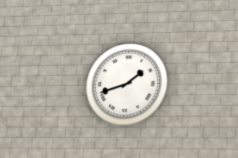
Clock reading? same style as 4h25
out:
1h42
